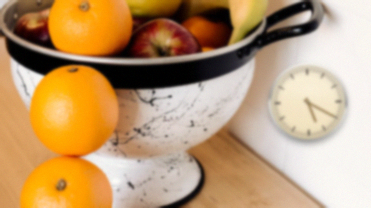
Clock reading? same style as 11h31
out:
5h20
